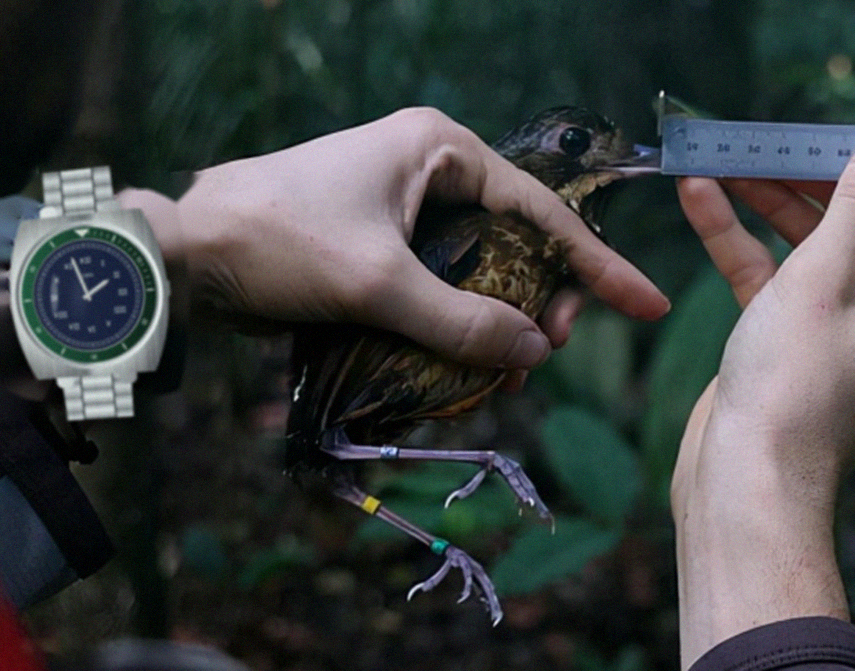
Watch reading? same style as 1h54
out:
1h57
